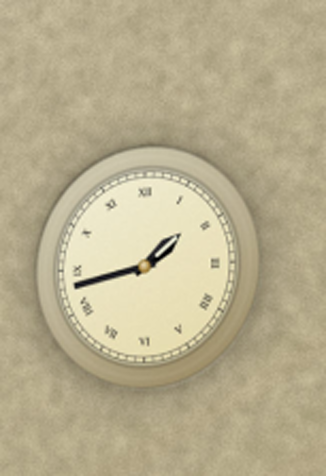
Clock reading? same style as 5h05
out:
1h43
